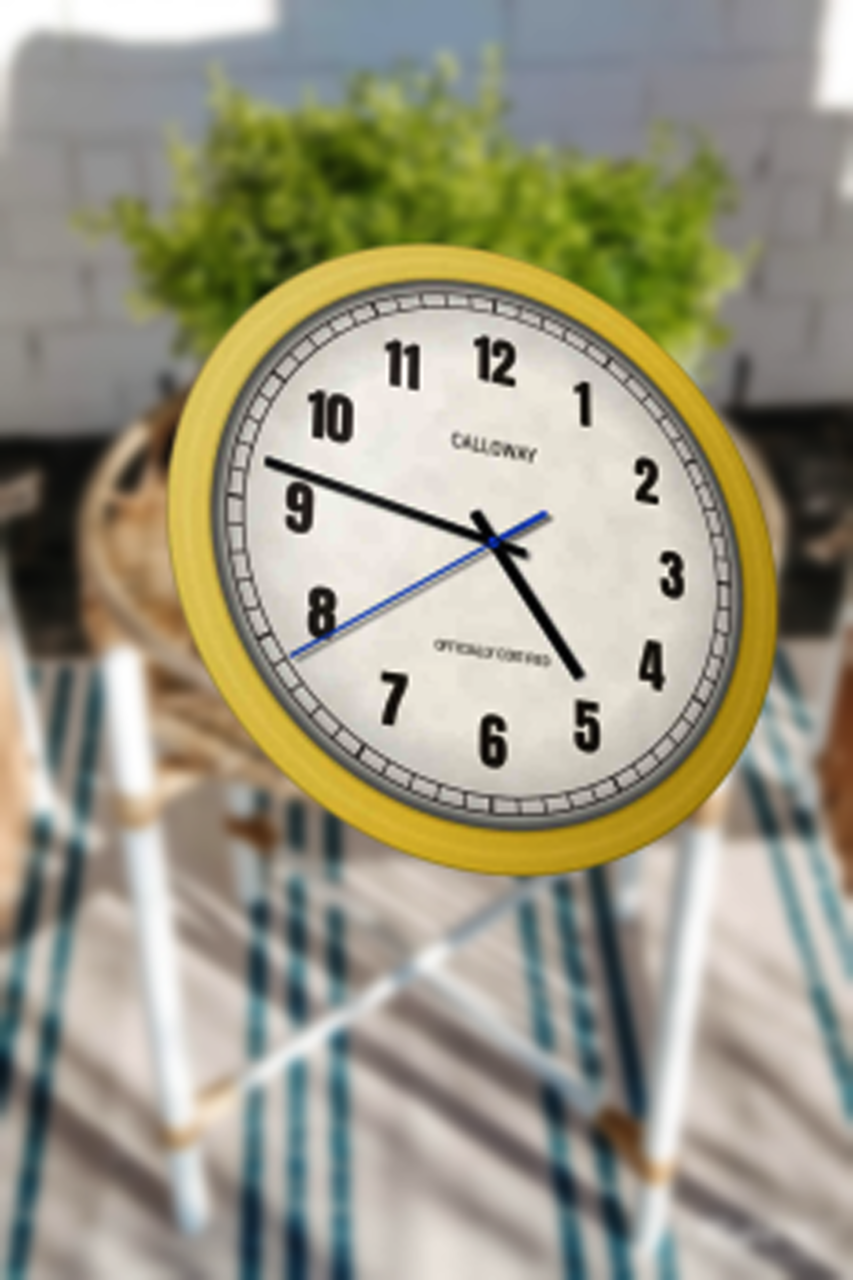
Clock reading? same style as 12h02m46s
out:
4h46m39s
